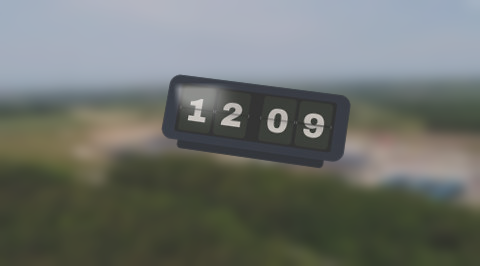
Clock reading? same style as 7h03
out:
12h09
